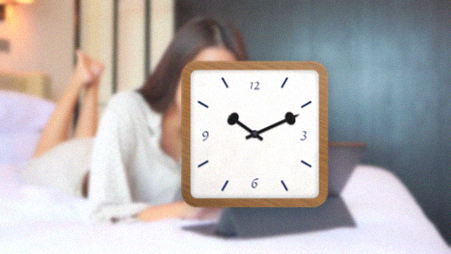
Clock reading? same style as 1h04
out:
10h11
